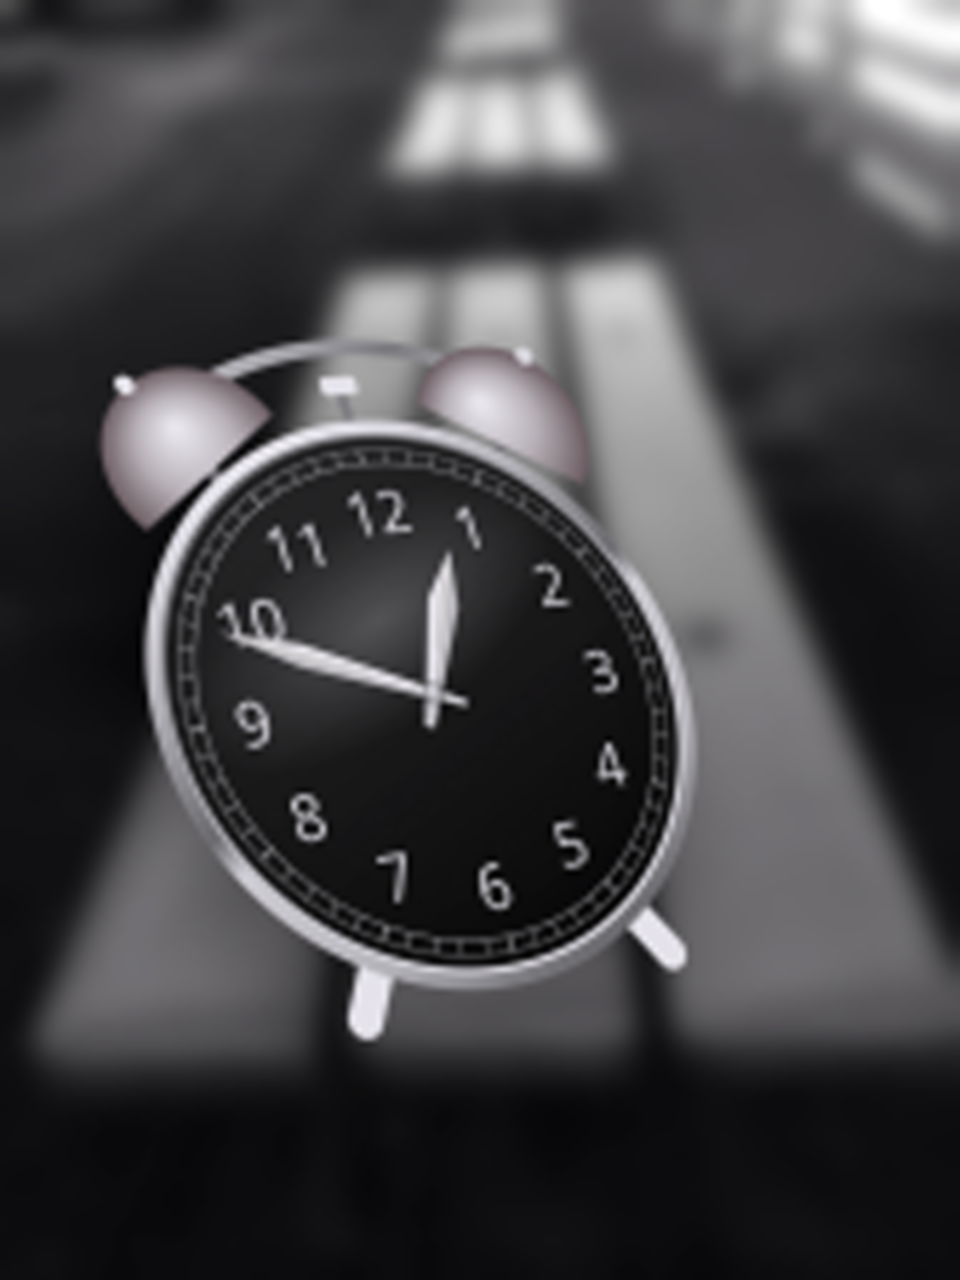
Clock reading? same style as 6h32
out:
12h49
